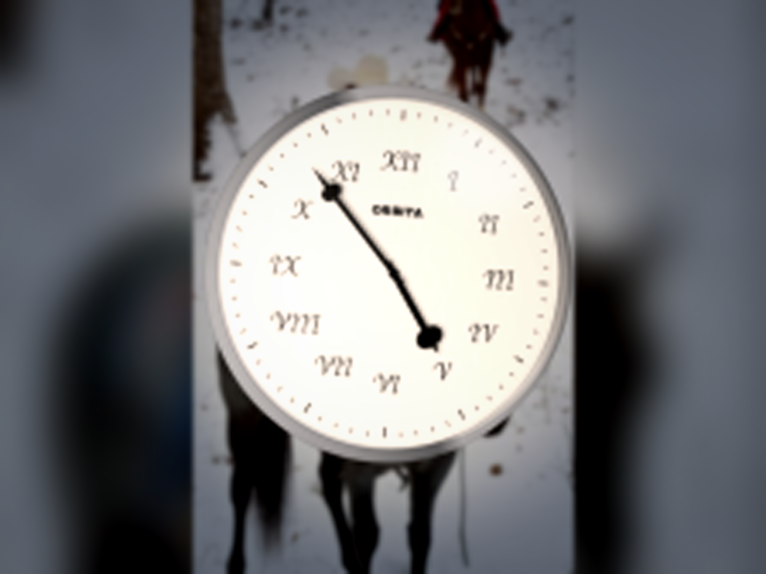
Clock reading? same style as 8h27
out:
4h53
